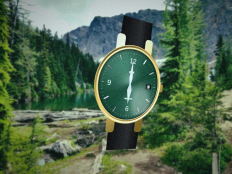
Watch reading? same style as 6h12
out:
6h00
